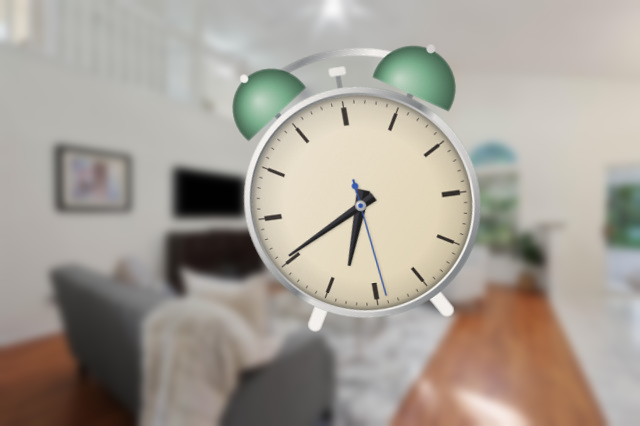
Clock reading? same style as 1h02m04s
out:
6h40m29s
